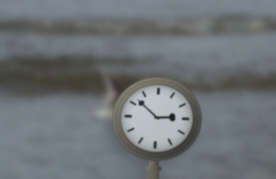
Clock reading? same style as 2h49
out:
2h52
